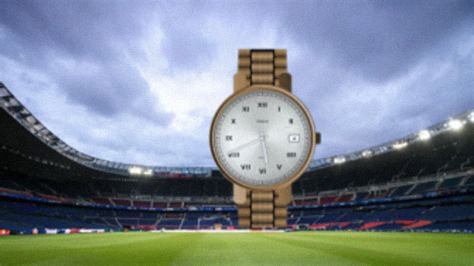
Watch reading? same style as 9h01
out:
5h41
